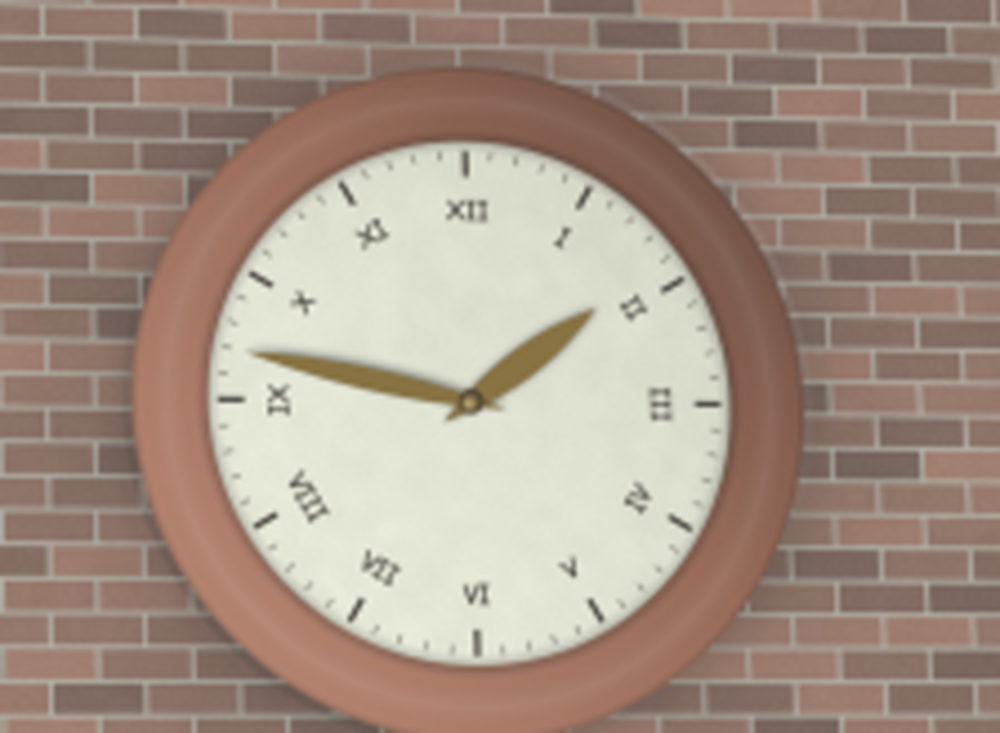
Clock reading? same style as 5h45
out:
1h47
